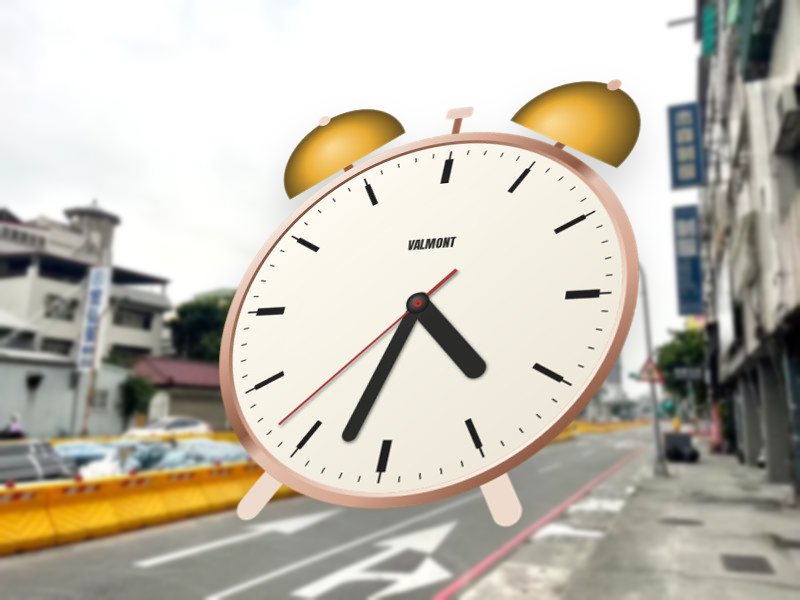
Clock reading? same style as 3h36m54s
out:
4h32m37s
